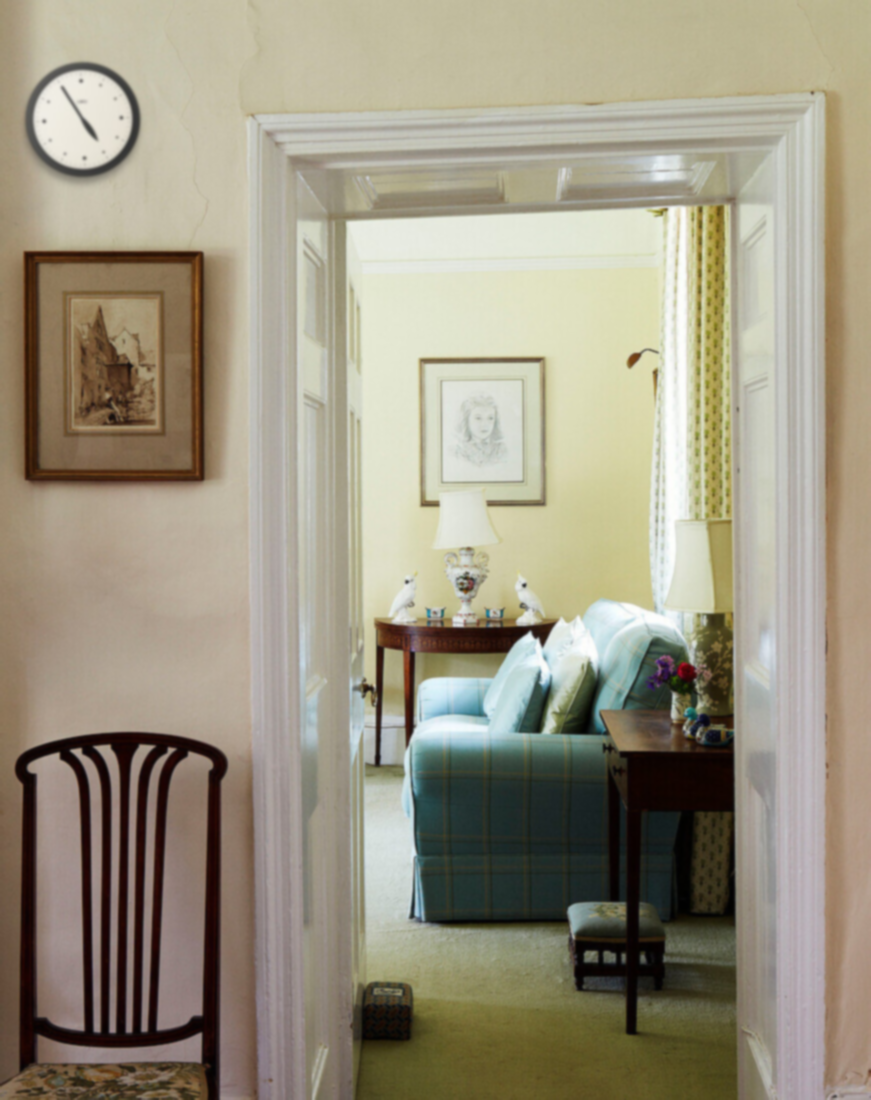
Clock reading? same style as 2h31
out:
4h55
